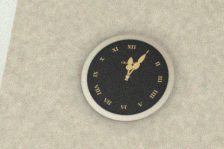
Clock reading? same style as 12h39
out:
12h05
